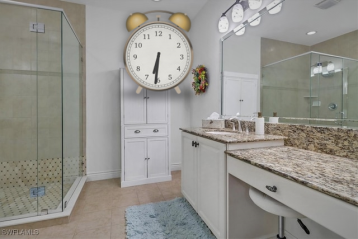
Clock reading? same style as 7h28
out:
6h31
